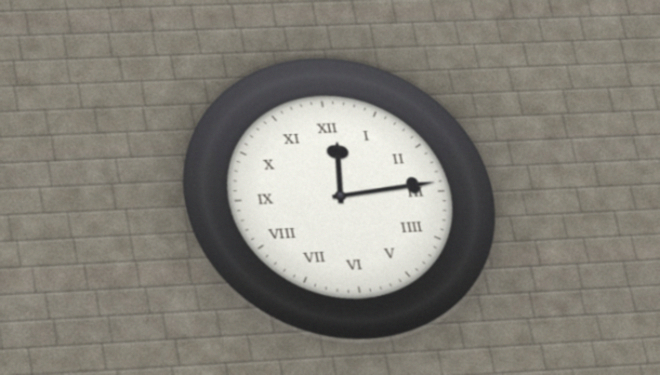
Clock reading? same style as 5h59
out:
12h14
